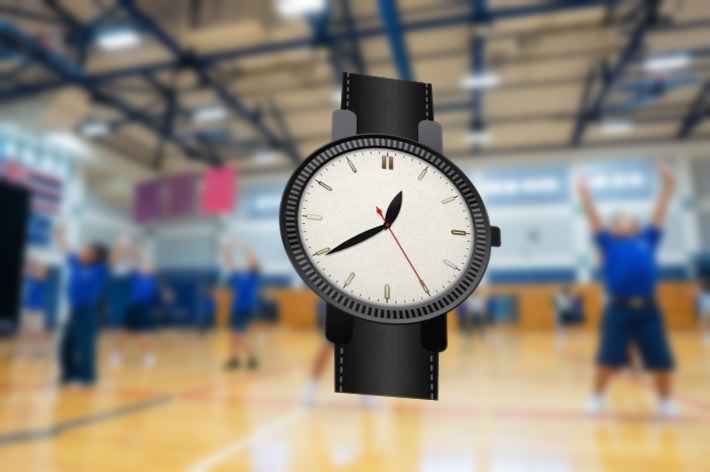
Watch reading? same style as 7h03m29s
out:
12h39m25s
